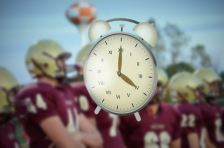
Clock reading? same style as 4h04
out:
4h00
